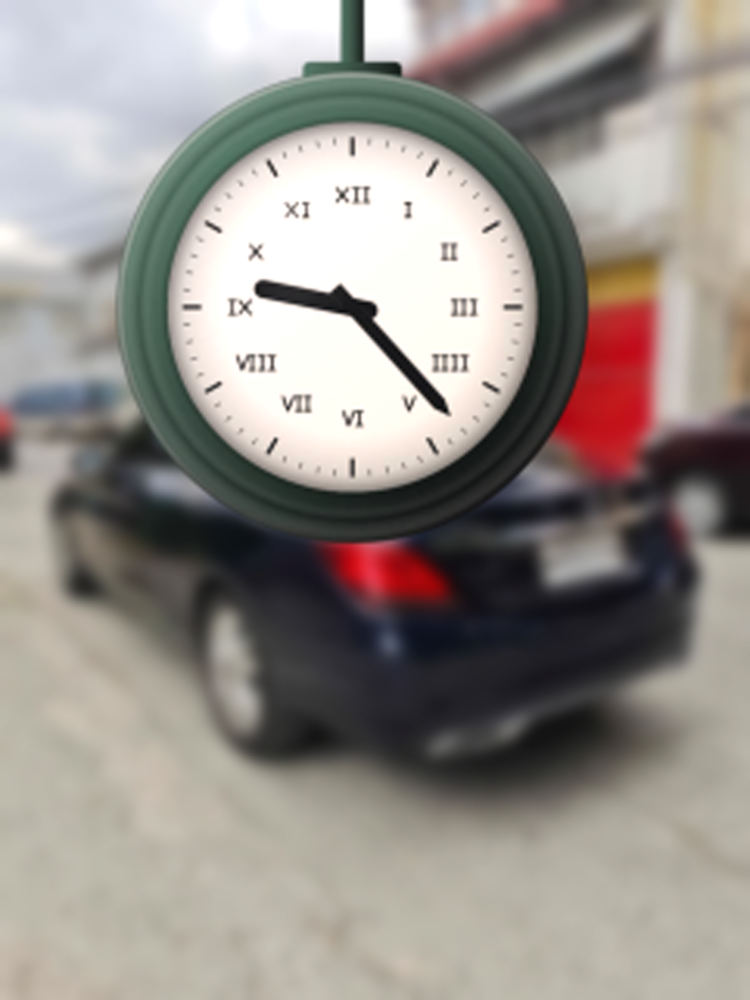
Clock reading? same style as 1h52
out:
9h23
